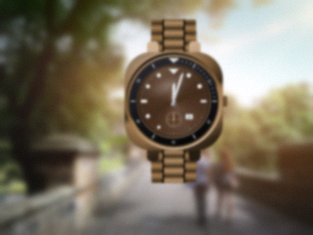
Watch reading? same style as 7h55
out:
12h03
